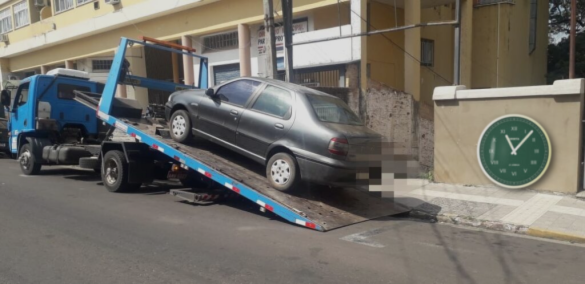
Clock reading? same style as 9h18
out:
11h07
